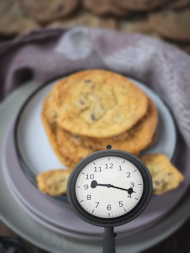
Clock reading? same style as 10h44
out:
9h18
